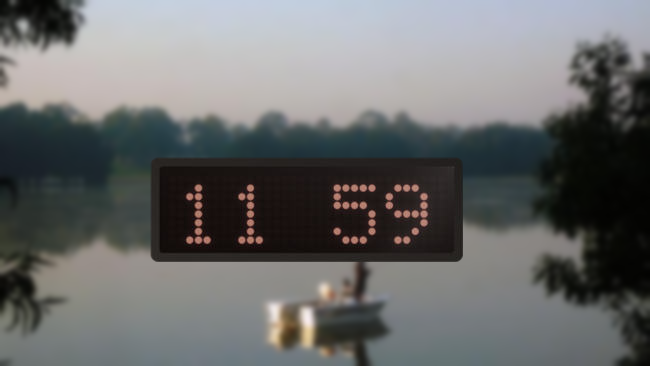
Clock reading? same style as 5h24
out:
11h59
